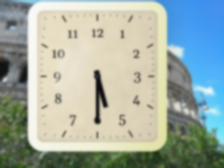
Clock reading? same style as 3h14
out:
5h30
